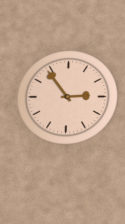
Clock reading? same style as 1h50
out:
2h54
